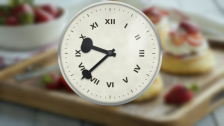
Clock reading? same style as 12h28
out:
9h38
